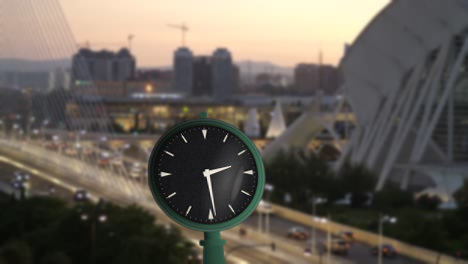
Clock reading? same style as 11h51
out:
2h29
